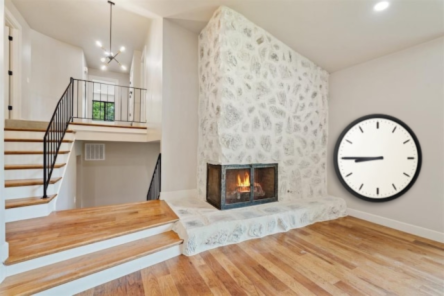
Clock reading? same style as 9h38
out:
8h45
